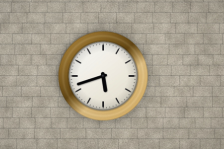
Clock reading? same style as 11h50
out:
5h42
